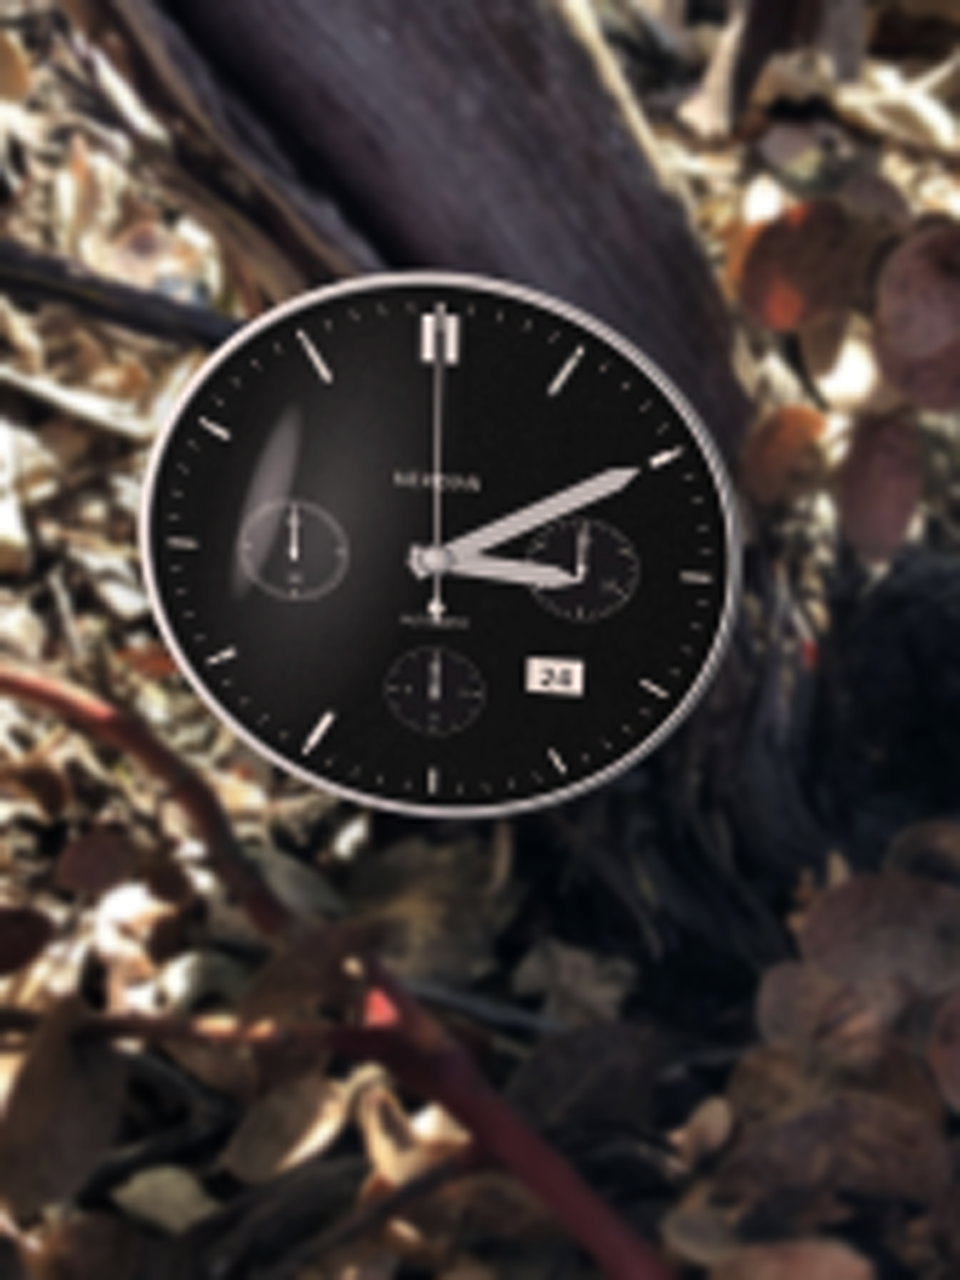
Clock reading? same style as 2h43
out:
3h10
